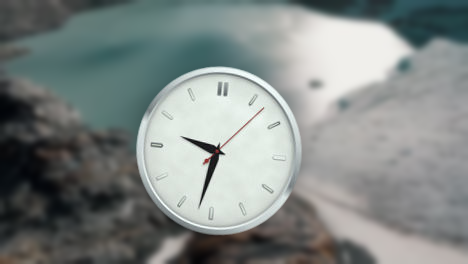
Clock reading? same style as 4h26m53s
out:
9h32m07s
